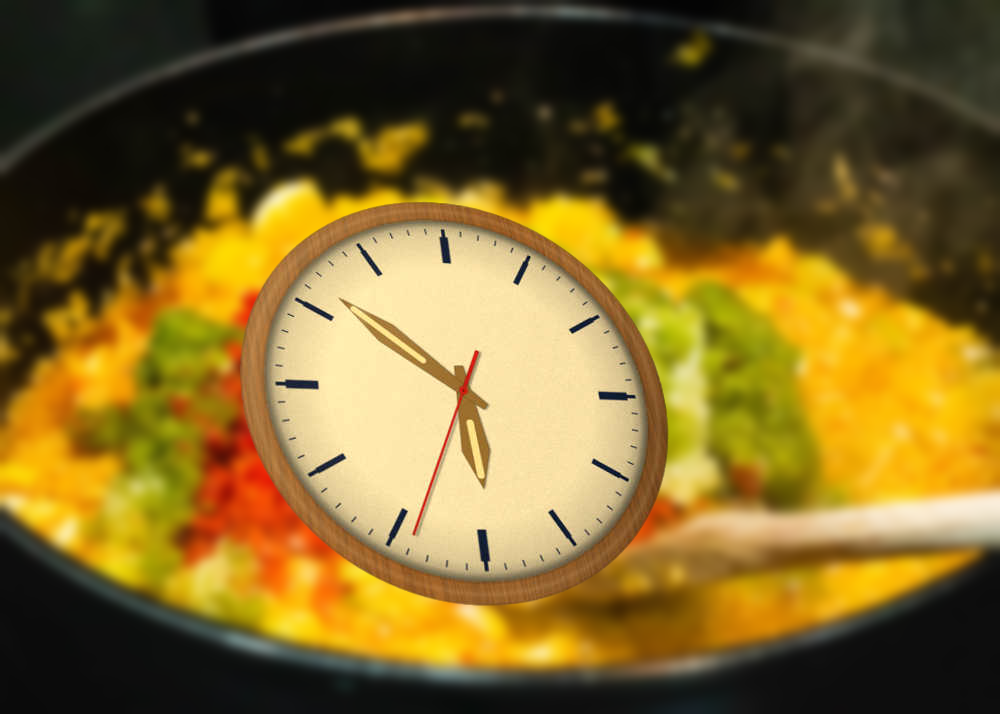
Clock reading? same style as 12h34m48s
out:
5h51m34s
